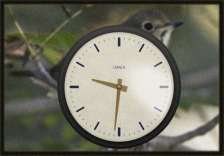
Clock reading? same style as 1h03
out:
9h31
